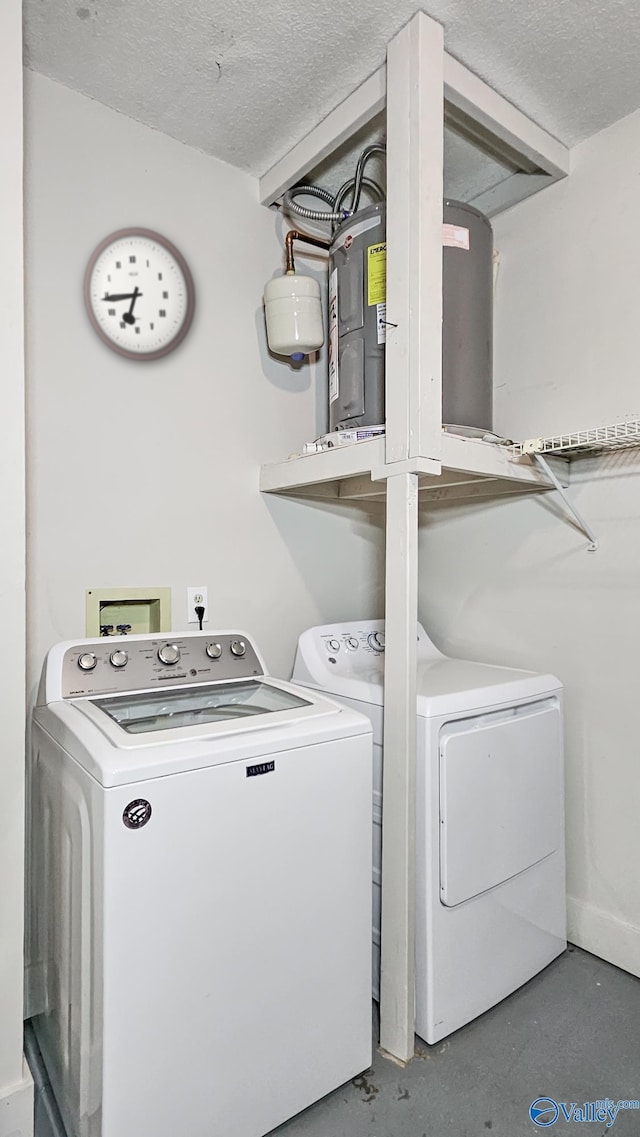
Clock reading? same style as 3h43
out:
6h44
